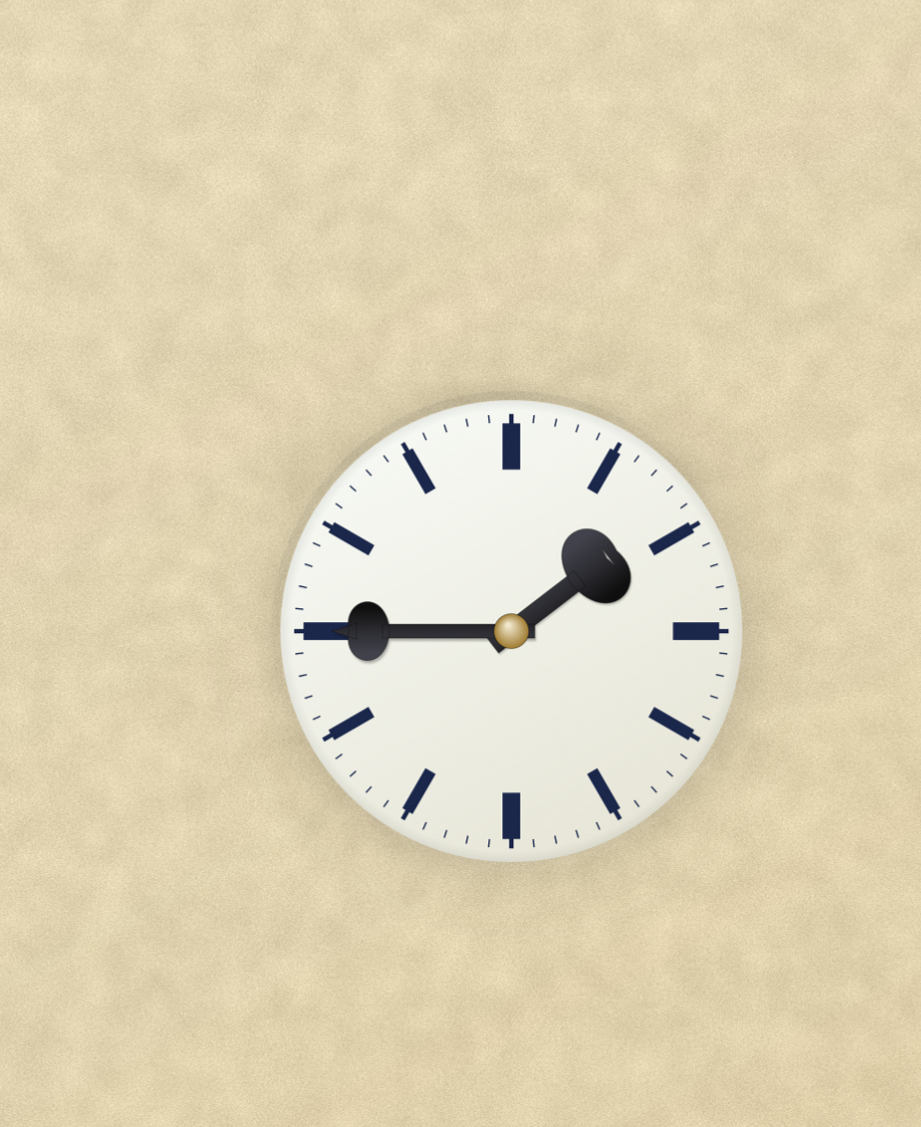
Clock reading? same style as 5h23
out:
1h45
